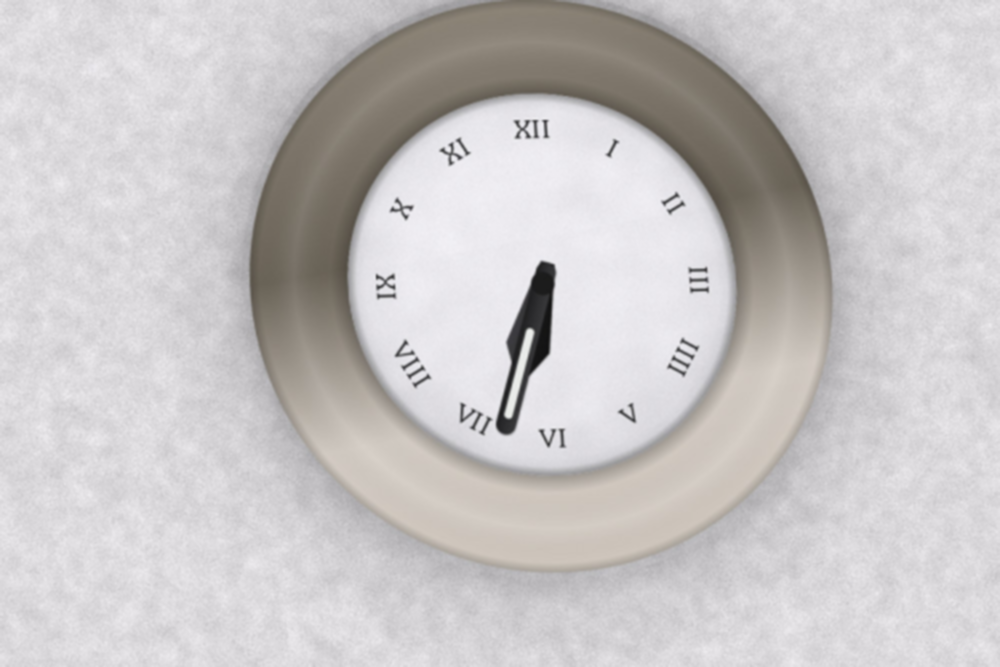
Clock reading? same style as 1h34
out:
6h33
